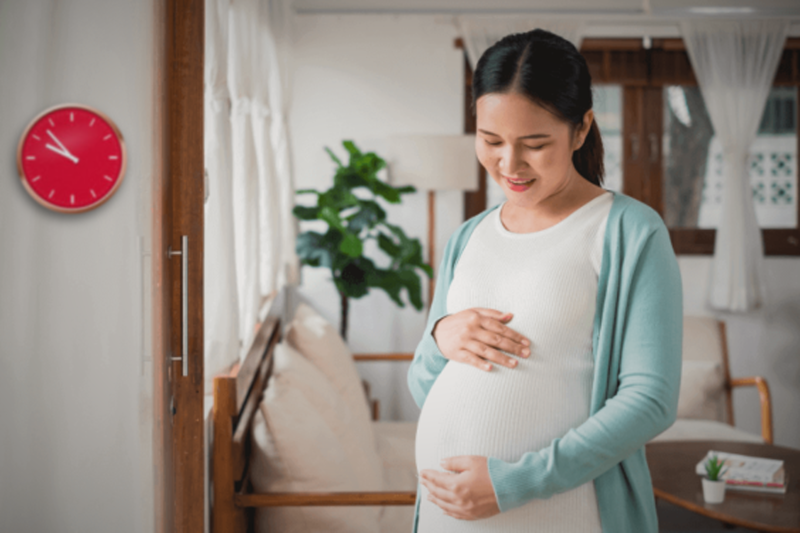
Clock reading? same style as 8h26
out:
9h53
